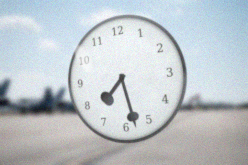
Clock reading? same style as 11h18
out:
7h28
